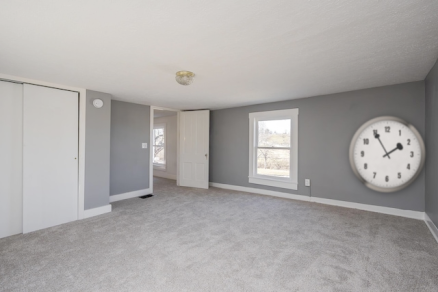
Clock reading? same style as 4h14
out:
1h55
